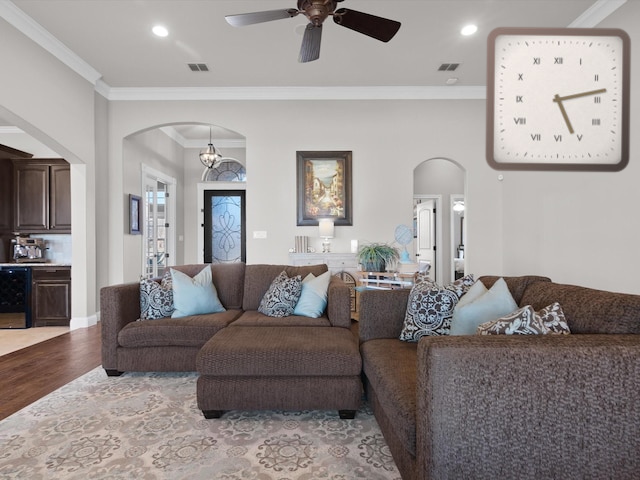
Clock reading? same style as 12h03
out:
5h13
